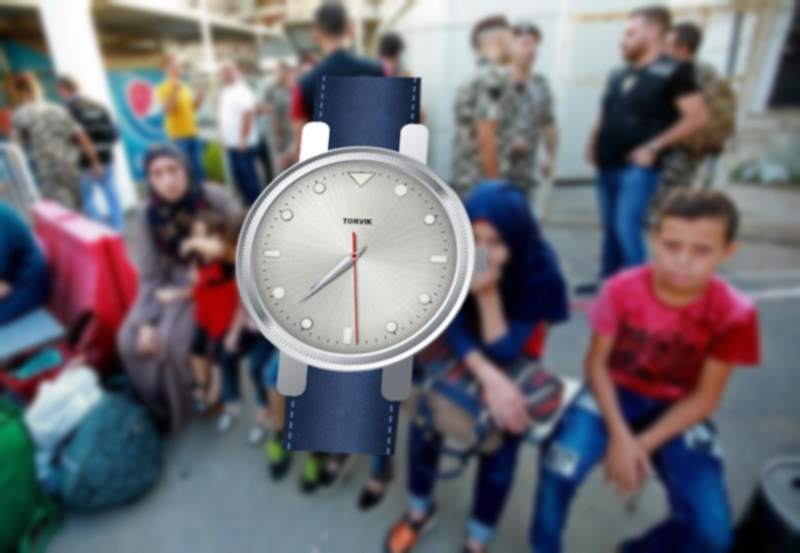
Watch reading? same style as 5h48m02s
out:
7h37m29s
